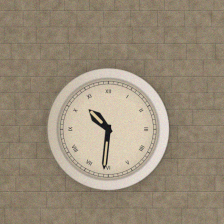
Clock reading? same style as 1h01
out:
10h31
